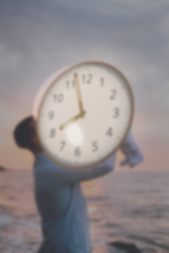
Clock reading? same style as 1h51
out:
7h57
